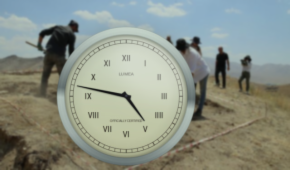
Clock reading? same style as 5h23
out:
4h47
